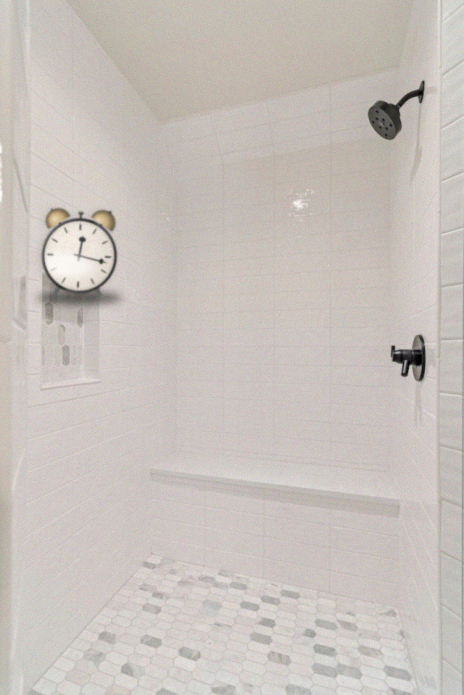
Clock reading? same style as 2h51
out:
12h17
